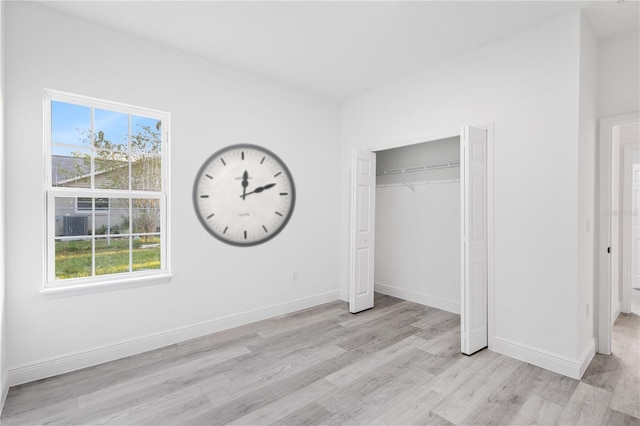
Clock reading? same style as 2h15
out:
12h12
